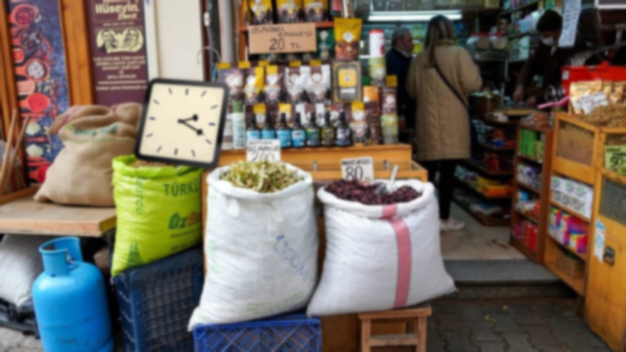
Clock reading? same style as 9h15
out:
2h19
